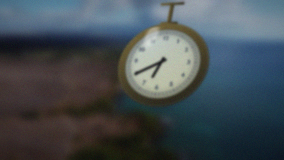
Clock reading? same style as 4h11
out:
6h40
